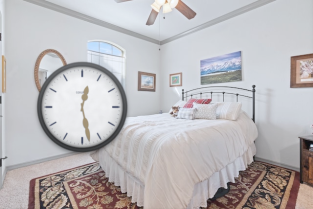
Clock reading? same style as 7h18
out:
12h28
